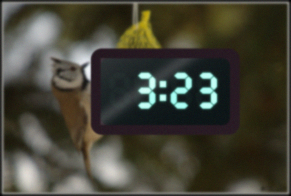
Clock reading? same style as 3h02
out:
3h23
